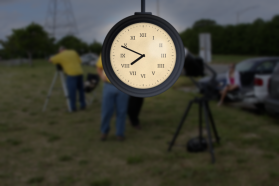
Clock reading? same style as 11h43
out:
7h49
